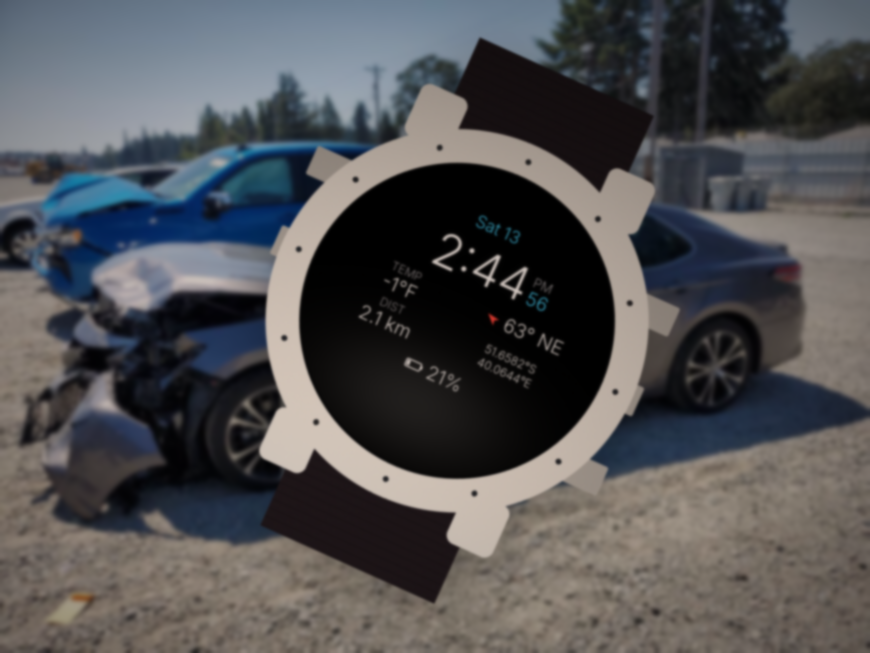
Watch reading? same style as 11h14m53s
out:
2h44m56s
